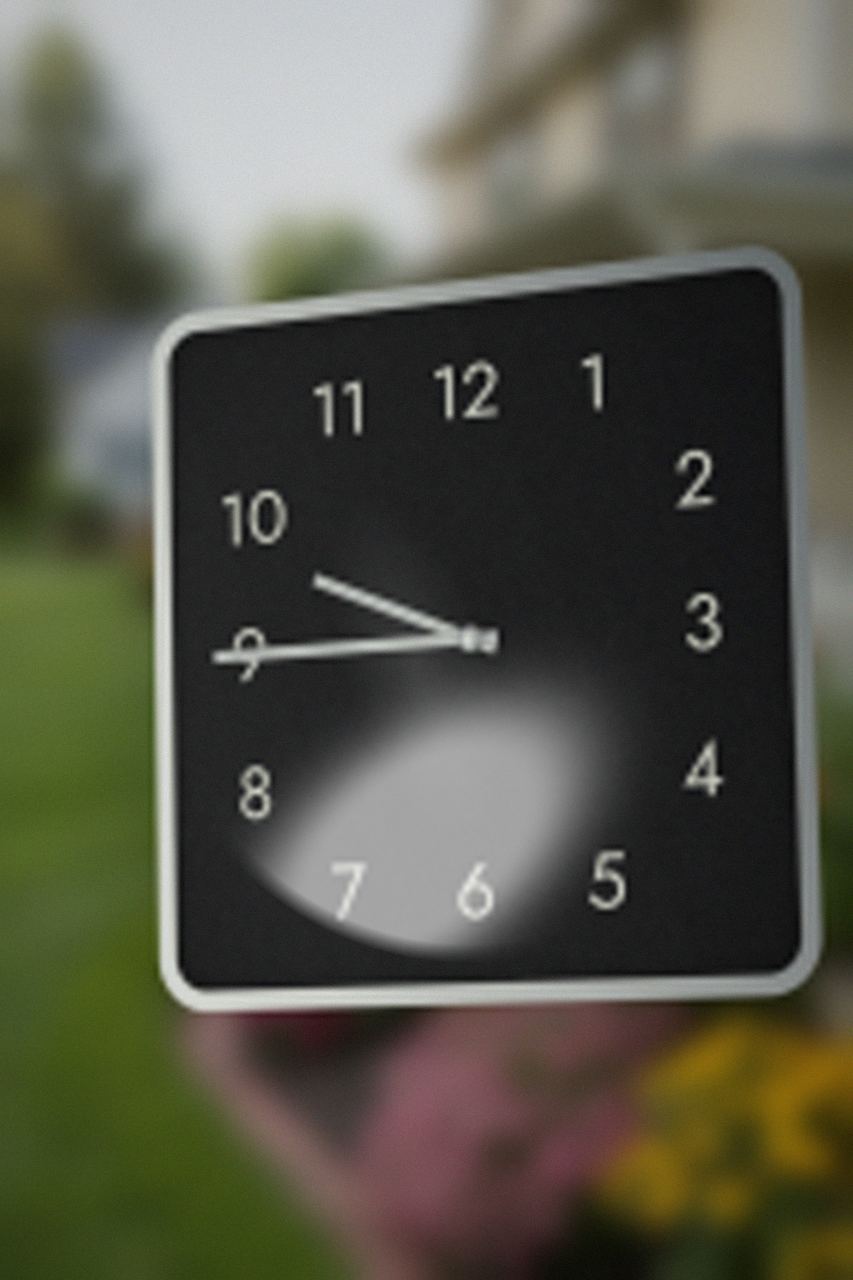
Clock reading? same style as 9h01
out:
9h45
